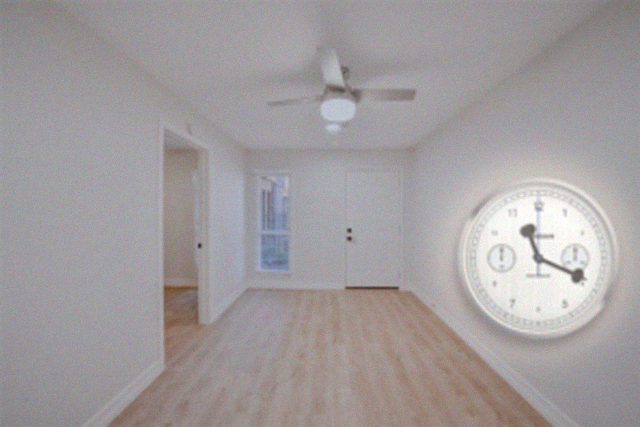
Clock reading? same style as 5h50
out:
11h19
